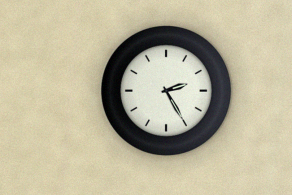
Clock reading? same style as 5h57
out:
2h25
